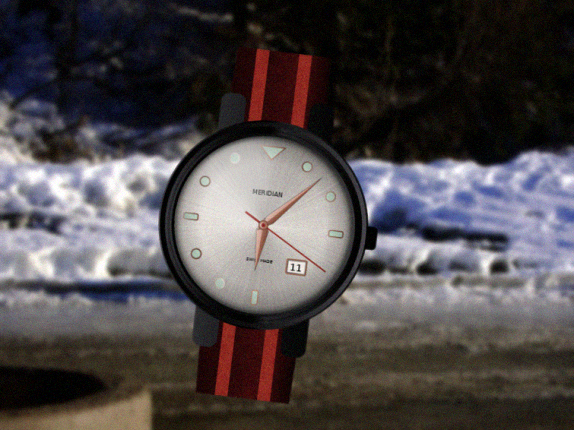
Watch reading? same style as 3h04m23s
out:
6h07m20s
